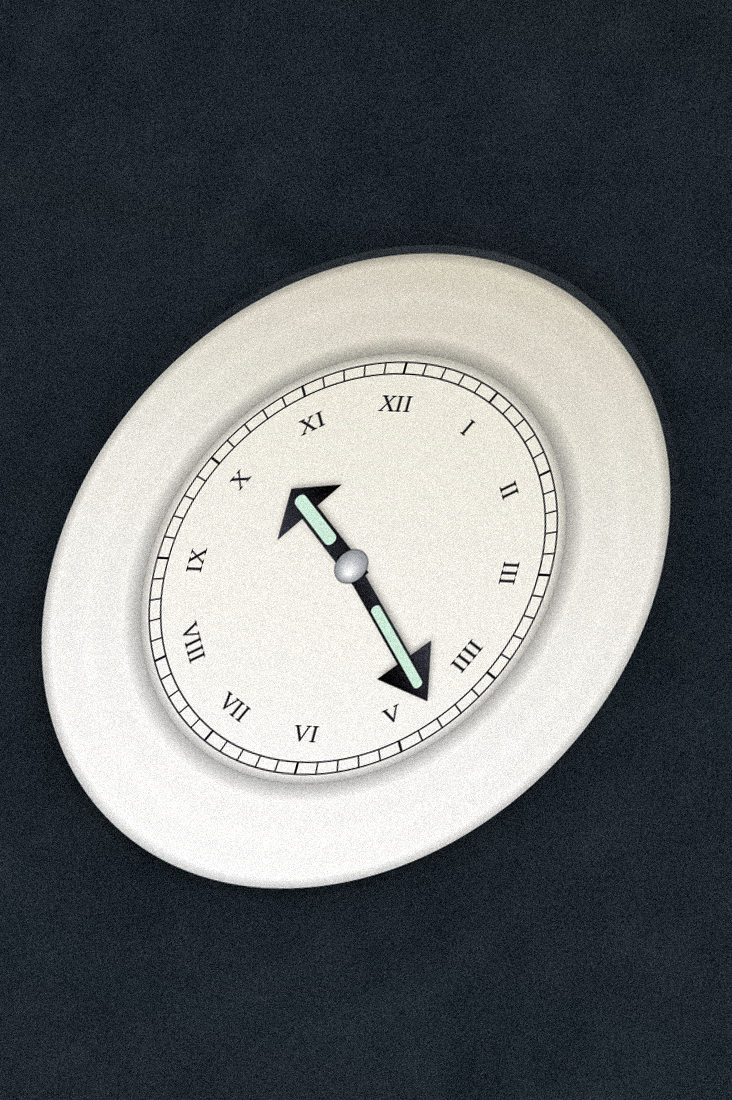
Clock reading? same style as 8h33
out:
10h23
